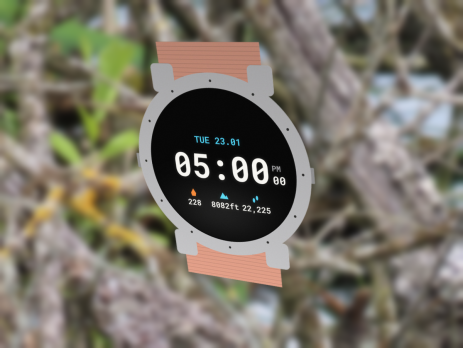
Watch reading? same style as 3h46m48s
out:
5h00m00s
